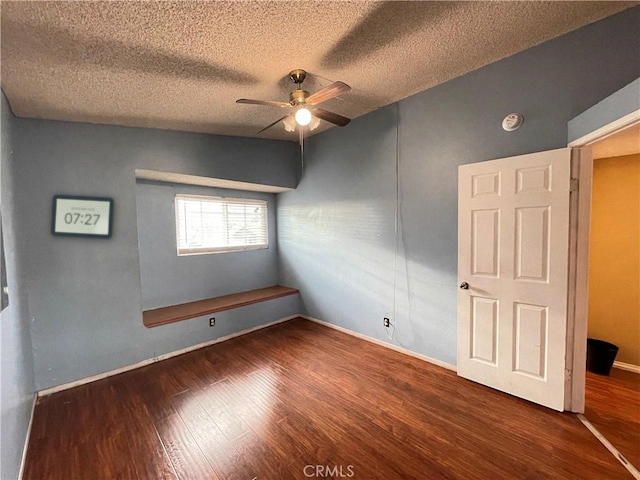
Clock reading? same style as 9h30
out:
7h27
